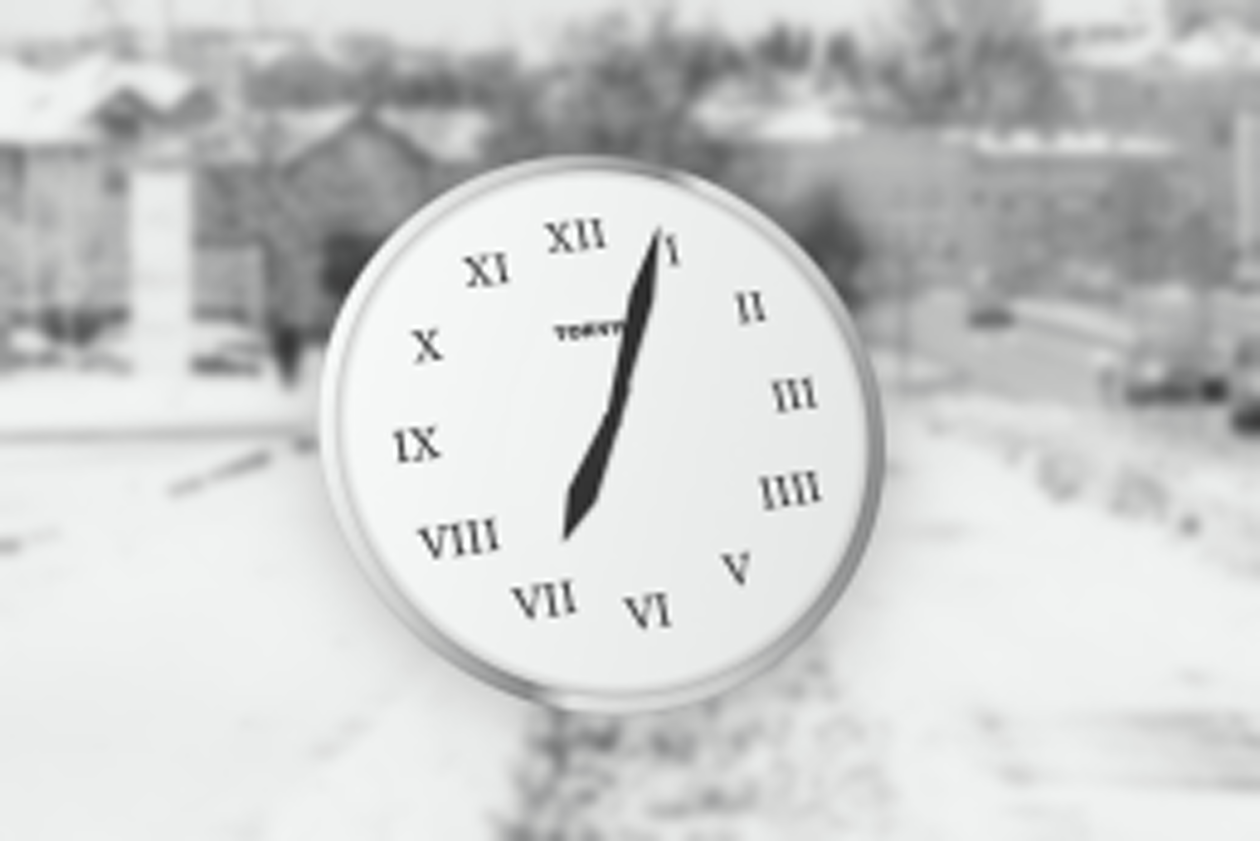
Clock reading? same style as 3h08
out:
7h04
